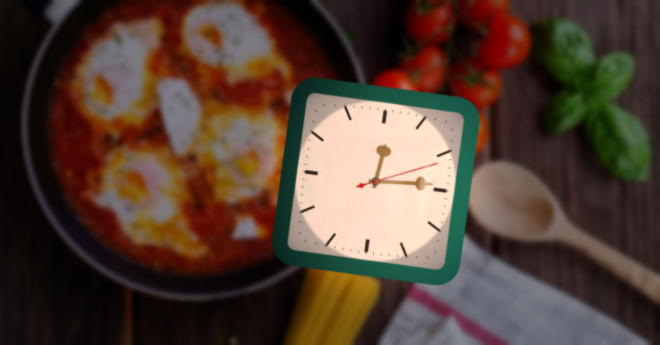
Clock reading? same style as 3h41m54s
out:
12h14m11s
